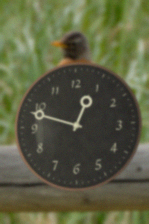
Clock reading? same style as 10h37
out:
12h48
